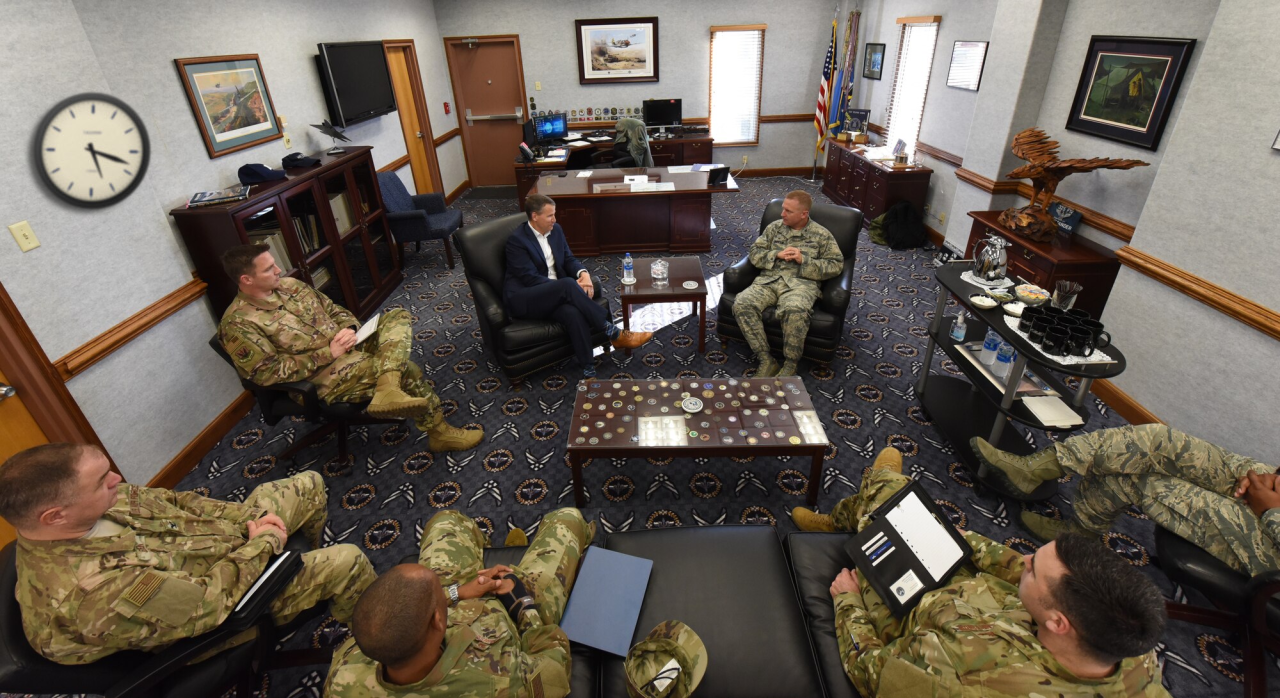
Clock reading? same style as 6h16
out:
5h18
